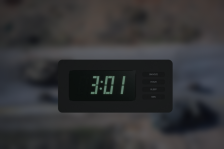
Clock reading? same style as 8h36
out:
3h01
